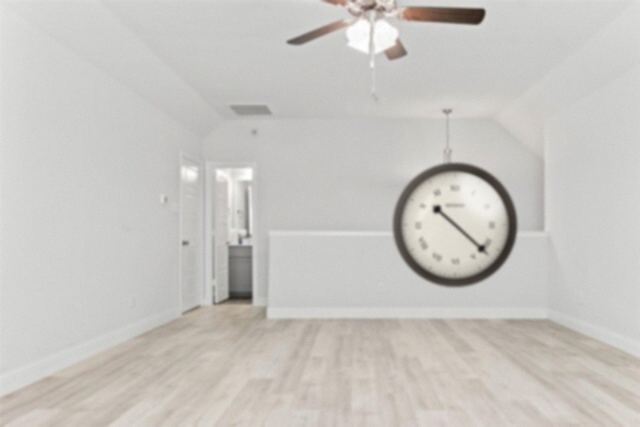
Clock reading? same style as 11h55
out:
10h22
